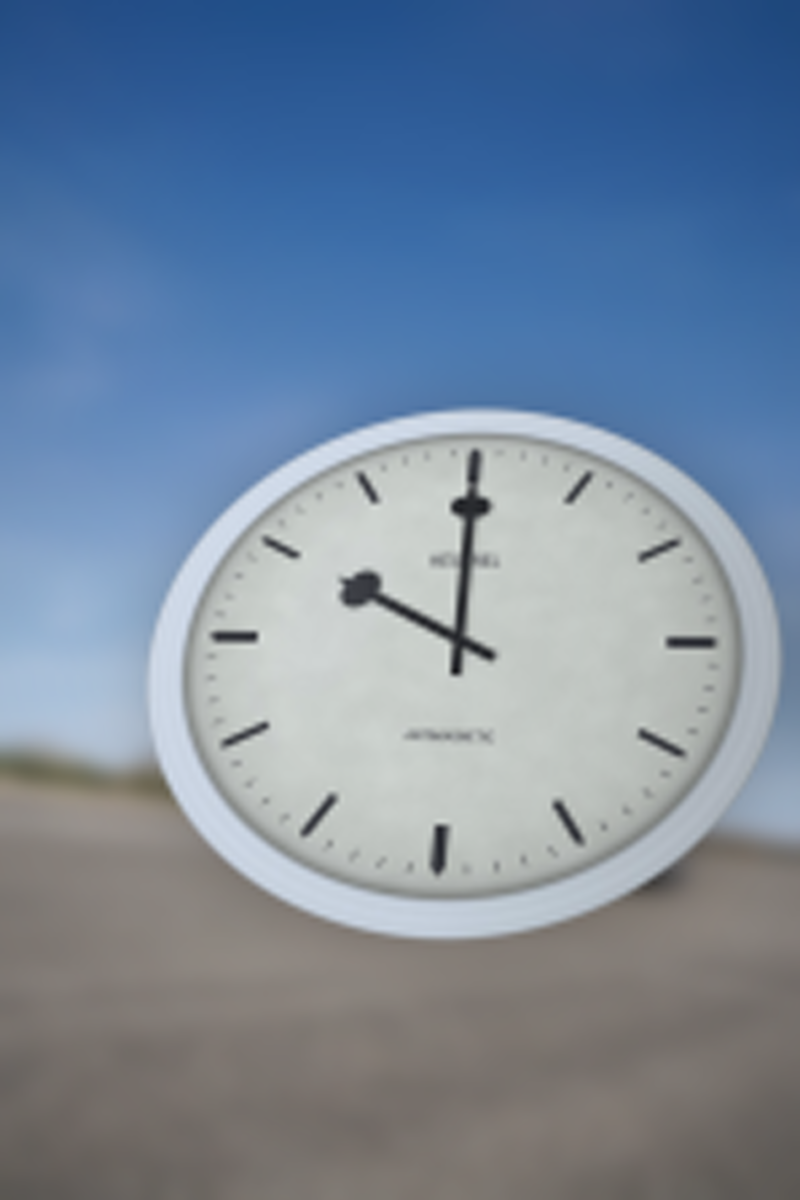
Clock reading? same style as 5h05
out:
10h00
